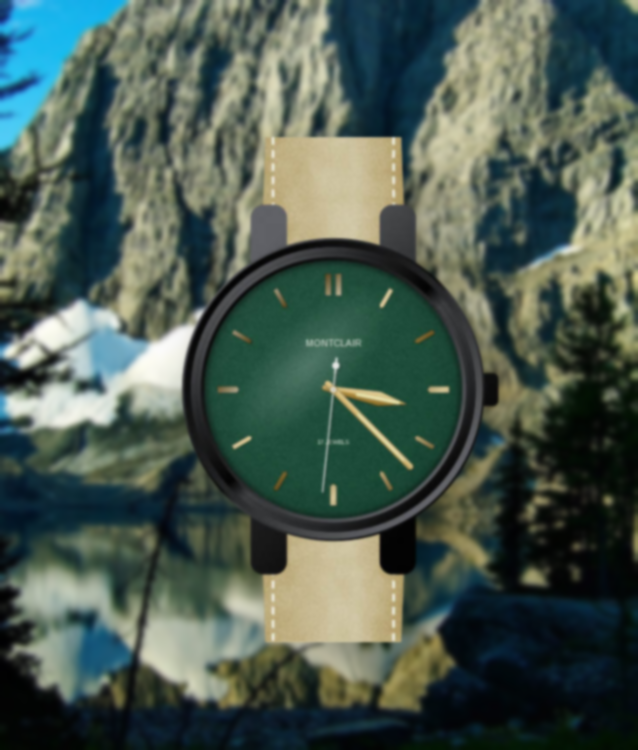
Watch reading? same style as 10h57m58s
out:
3h22m31s
